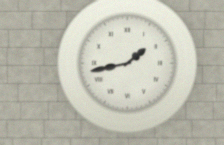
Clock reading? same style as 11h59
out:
1h43
